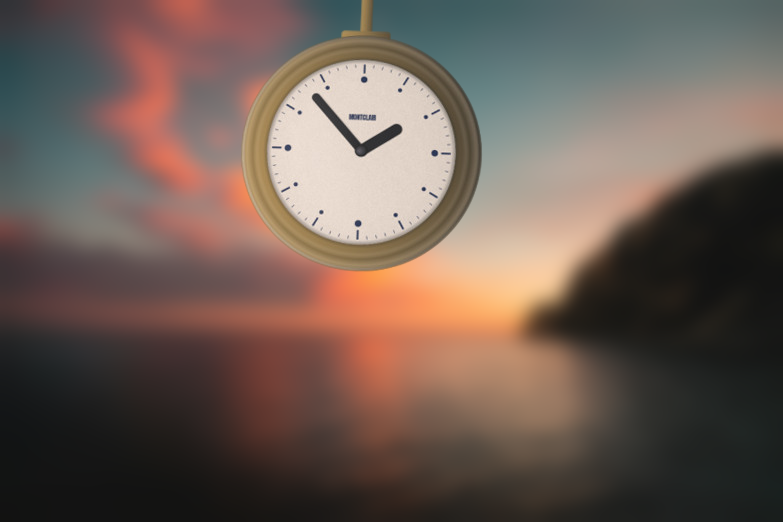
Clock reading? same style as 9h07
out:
1h53
